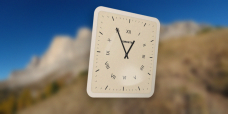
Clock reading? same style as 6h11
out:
12h55
